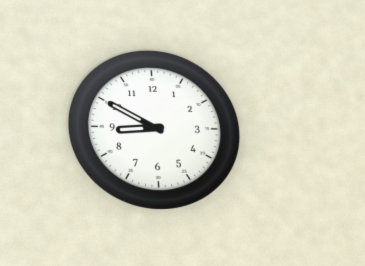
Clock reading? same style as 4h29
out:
8h50
